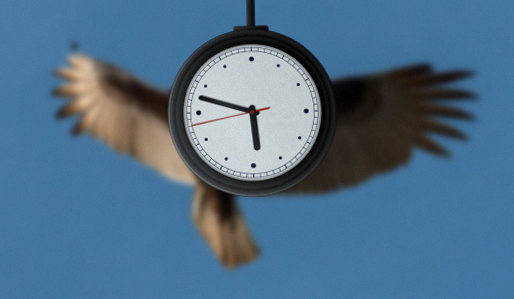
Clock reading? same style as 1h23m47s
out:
5h47m43s
